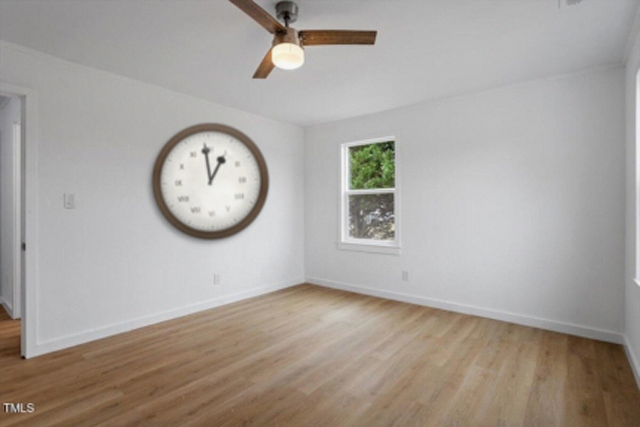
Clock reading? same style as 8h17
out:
12h59
